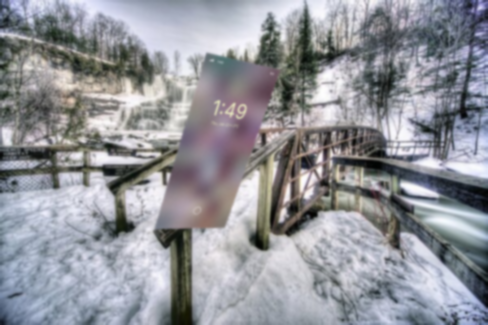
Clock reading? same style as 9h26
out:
1h49
